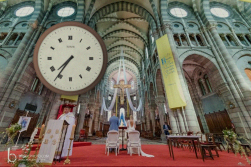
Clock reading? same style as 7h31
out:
7h36
